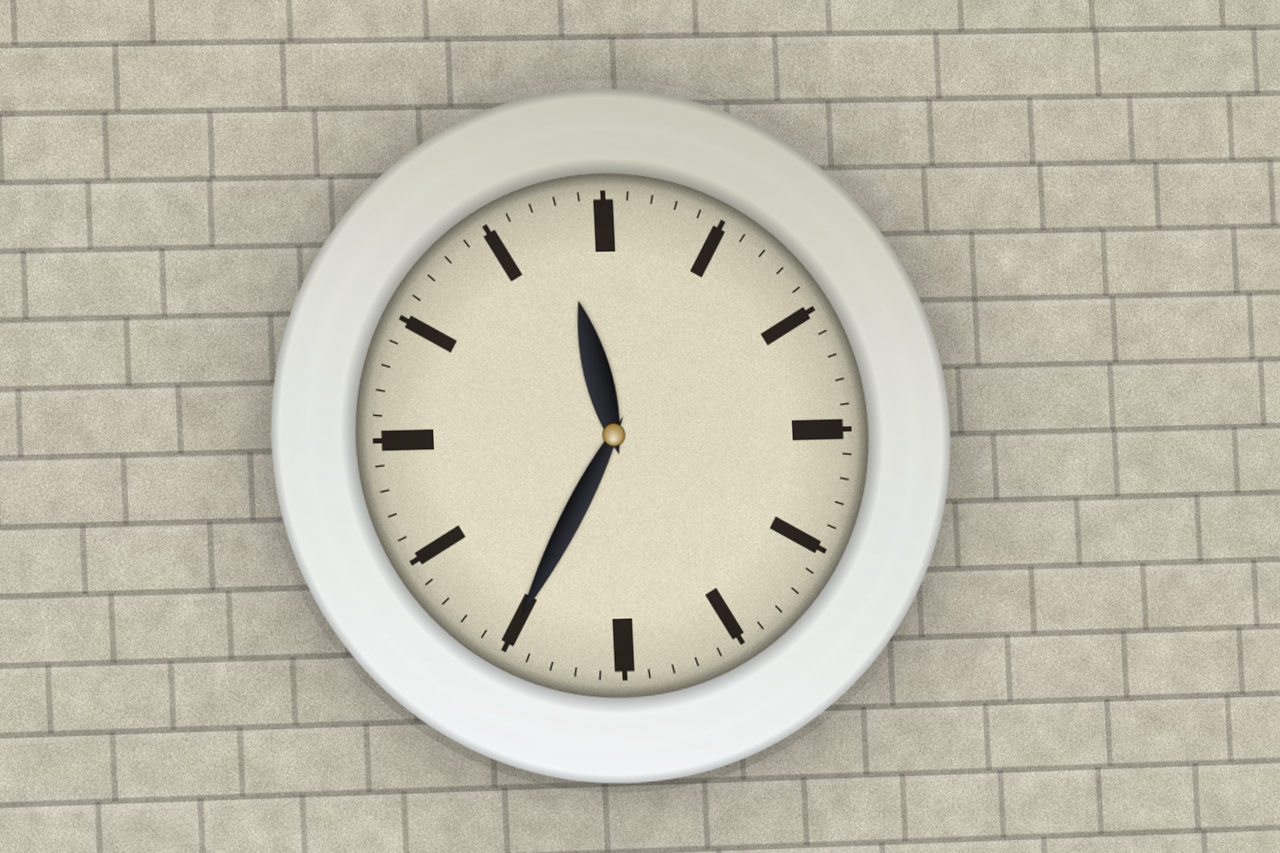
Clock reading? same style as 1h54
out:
11h35
